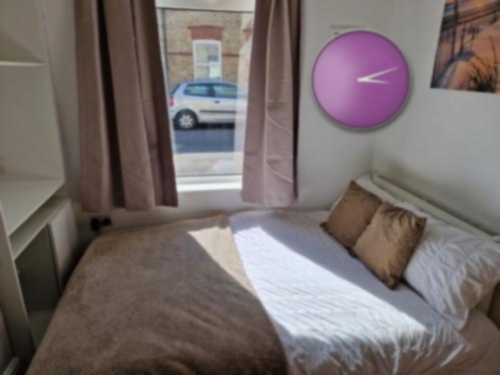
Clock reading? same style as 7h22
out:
3h12
